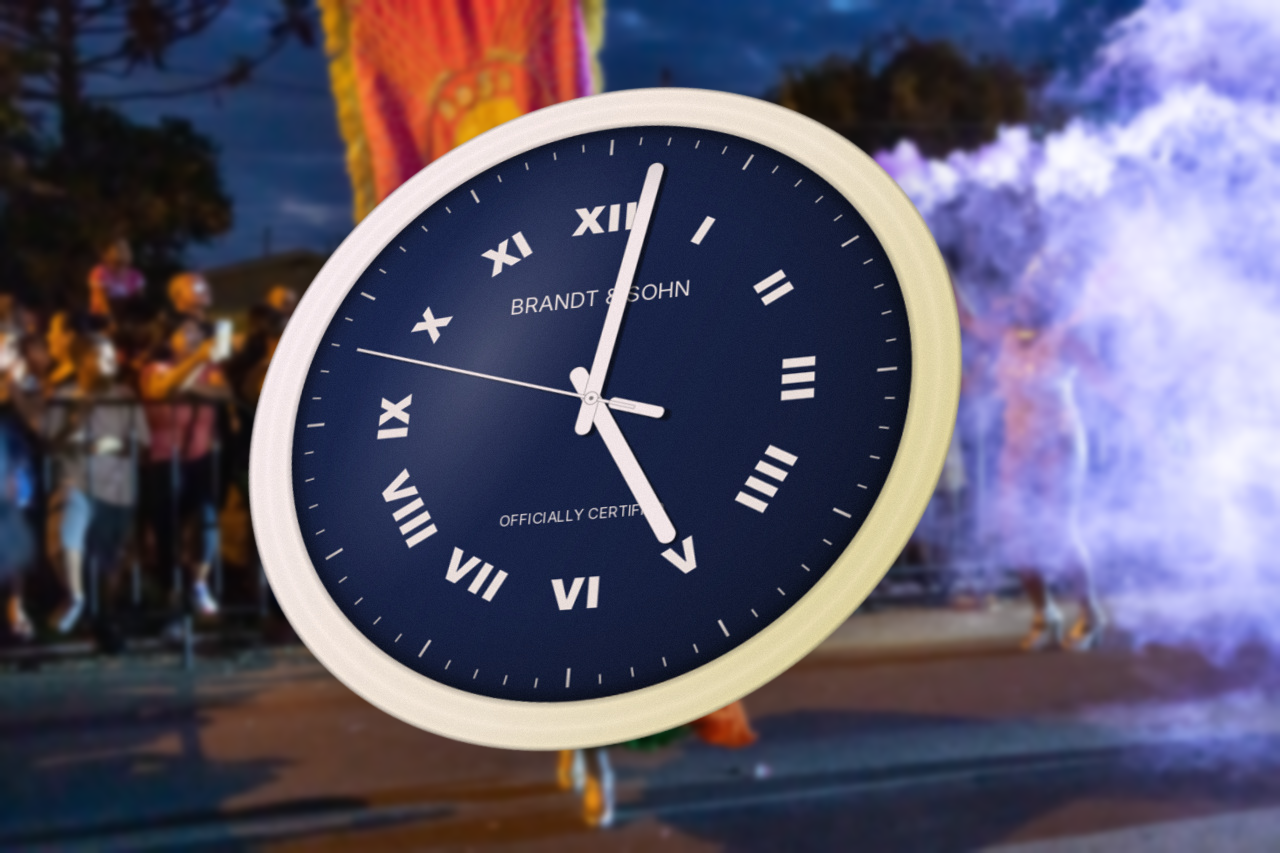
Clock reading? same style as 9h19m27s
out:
5h01m48s
